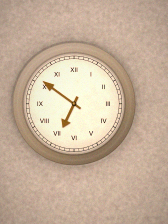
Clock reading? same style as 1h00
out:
6h51
